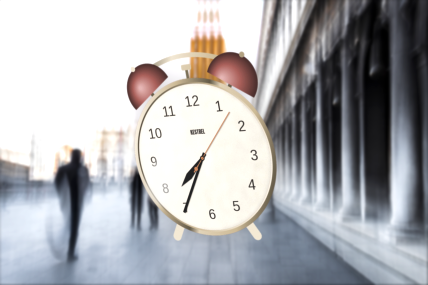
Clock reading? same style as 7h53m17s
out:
7h35m07s
